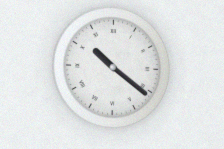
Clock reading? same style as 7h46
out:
10h21
